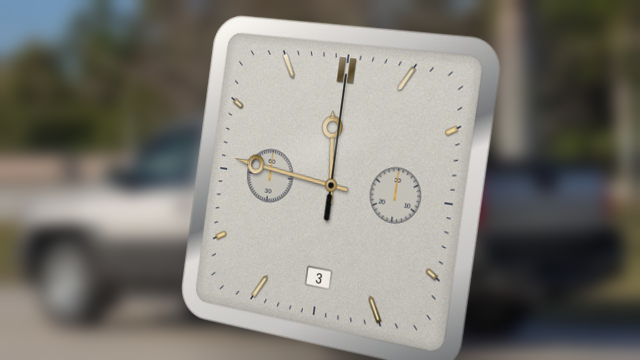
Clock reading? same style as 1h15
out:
11h46
